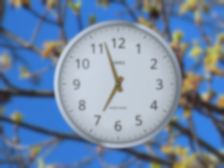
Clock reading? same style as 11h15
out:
6h57
